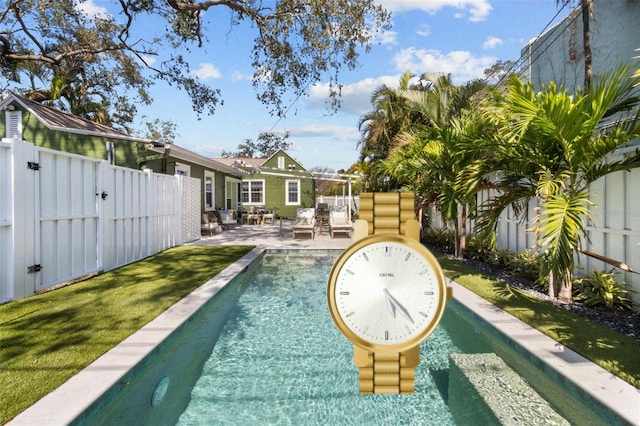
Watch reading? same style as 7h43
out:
5h23
